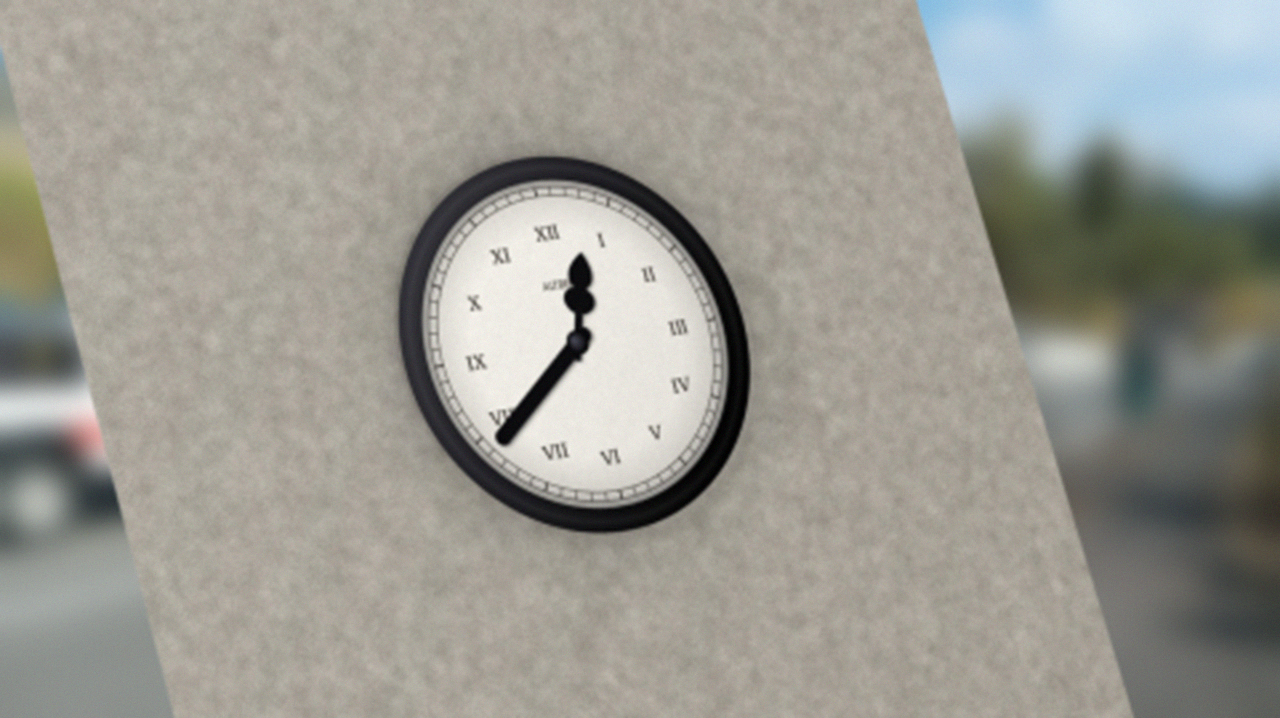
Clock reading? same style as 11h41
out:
12h39
